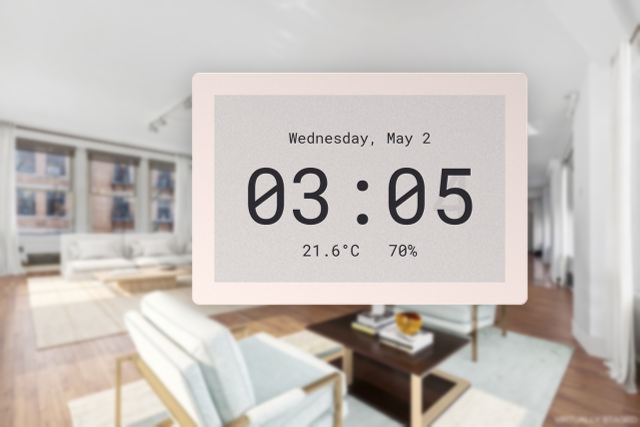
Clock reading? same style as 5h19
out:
3h05
